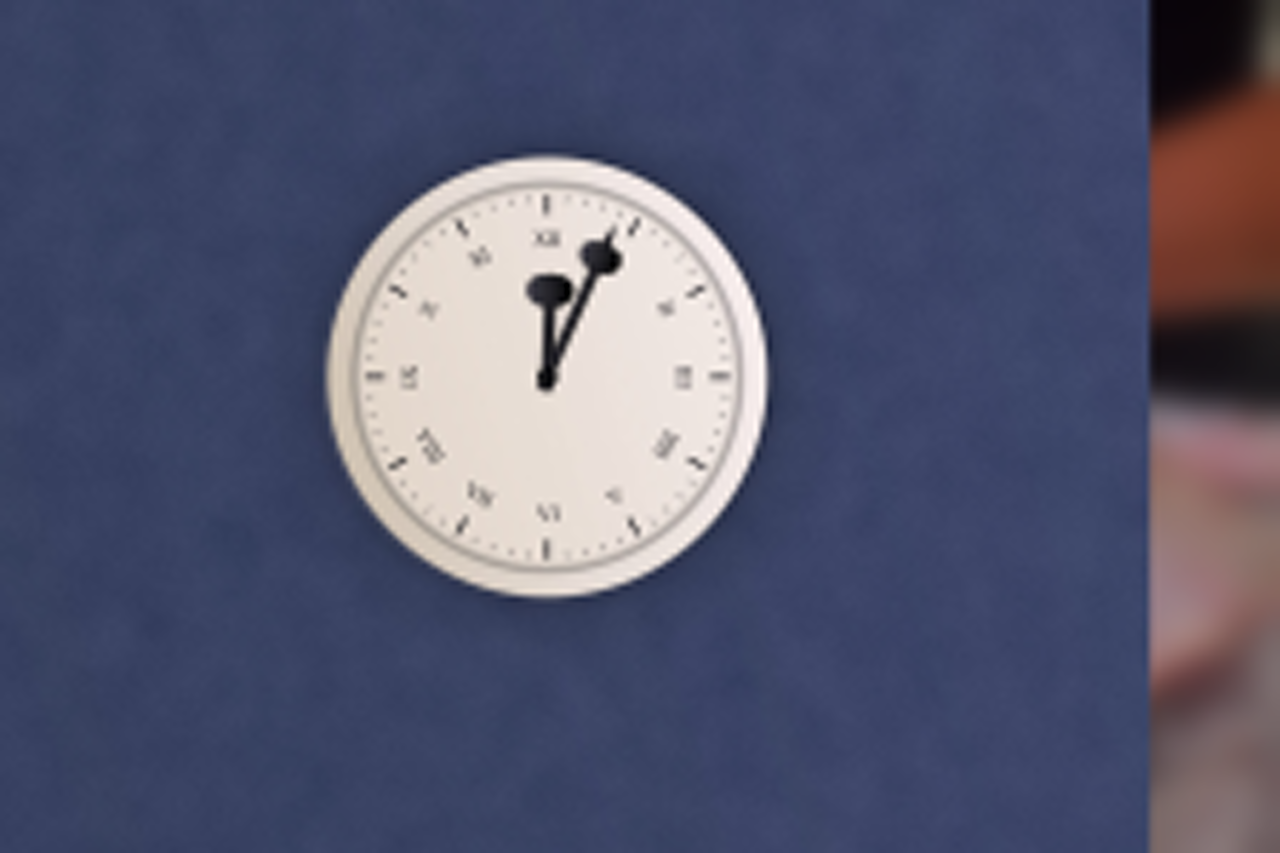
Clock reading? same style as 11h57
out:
12h04
